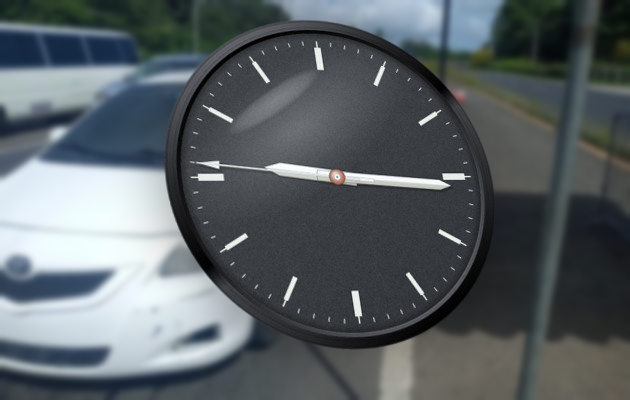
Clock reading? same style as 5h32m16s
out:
9h15m46s
